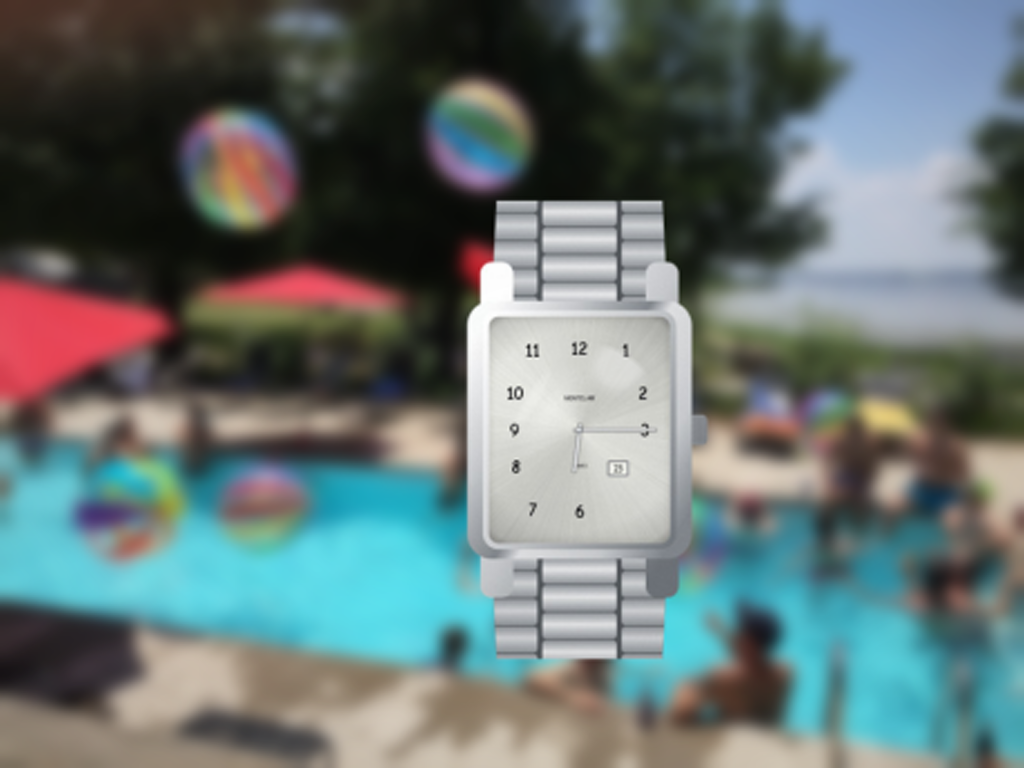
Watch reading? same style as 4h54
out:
6h15
